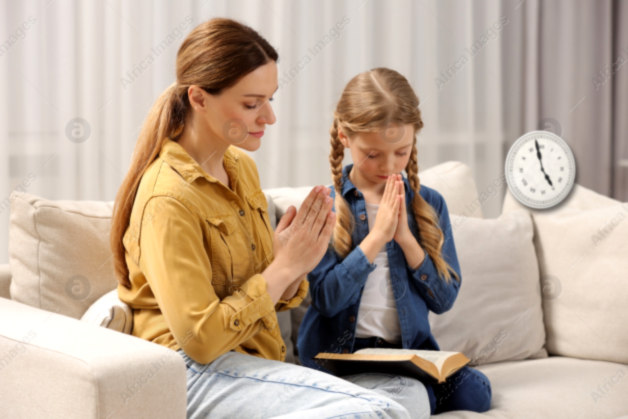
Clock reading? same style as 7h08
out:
4h58
